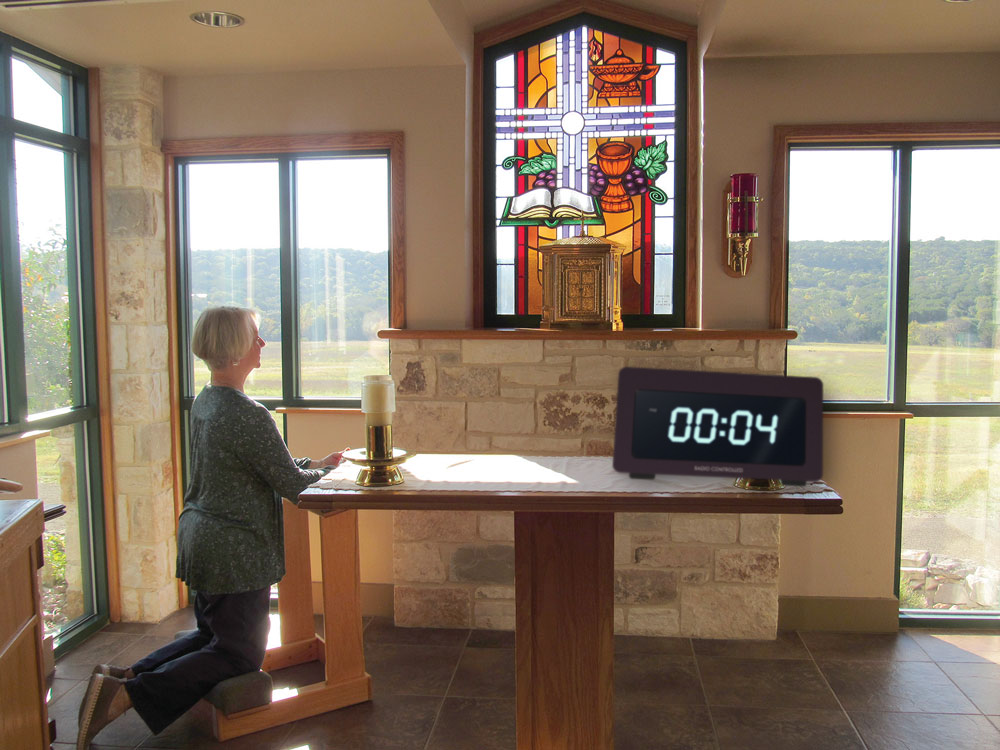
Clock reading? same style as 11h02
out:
0h04
